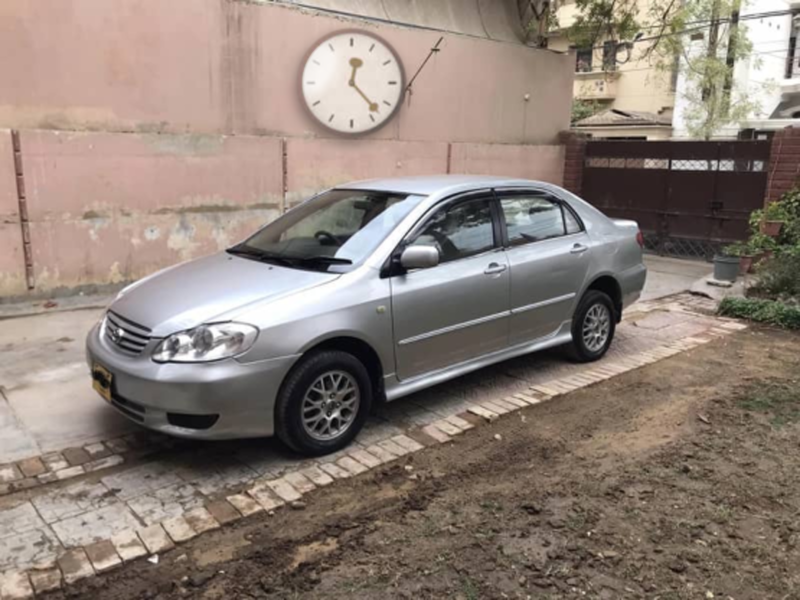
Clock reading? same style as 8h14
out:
12h23
